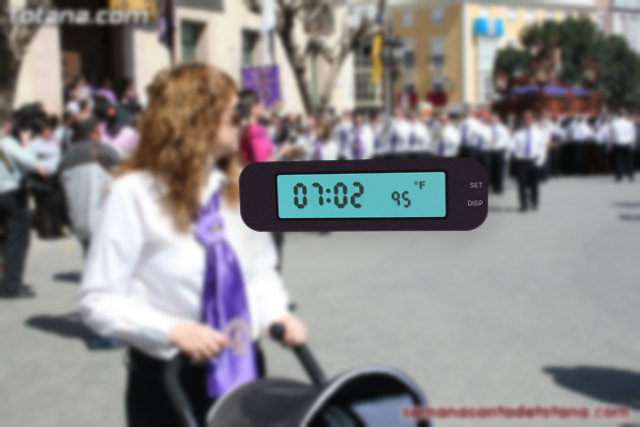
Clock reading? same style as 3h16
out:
7h02
